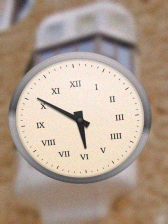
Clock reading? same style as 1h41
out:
5h51
